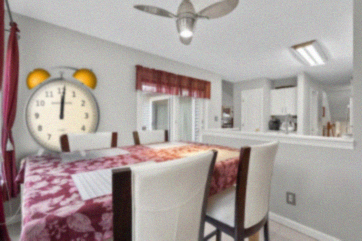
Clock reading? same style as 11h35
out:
12h01
